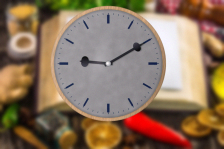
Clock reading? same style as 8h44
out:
9h10
